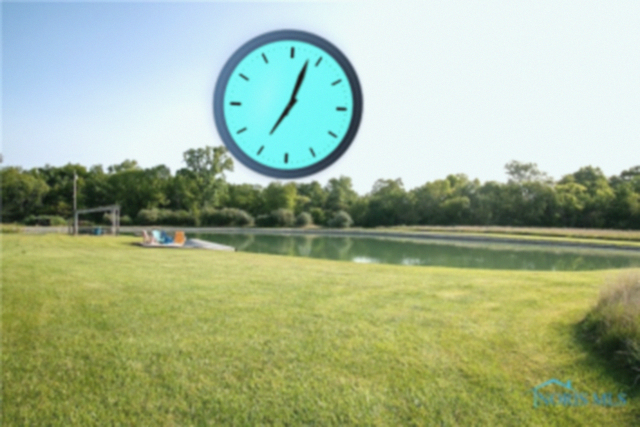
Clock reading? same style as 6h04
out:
7h03
